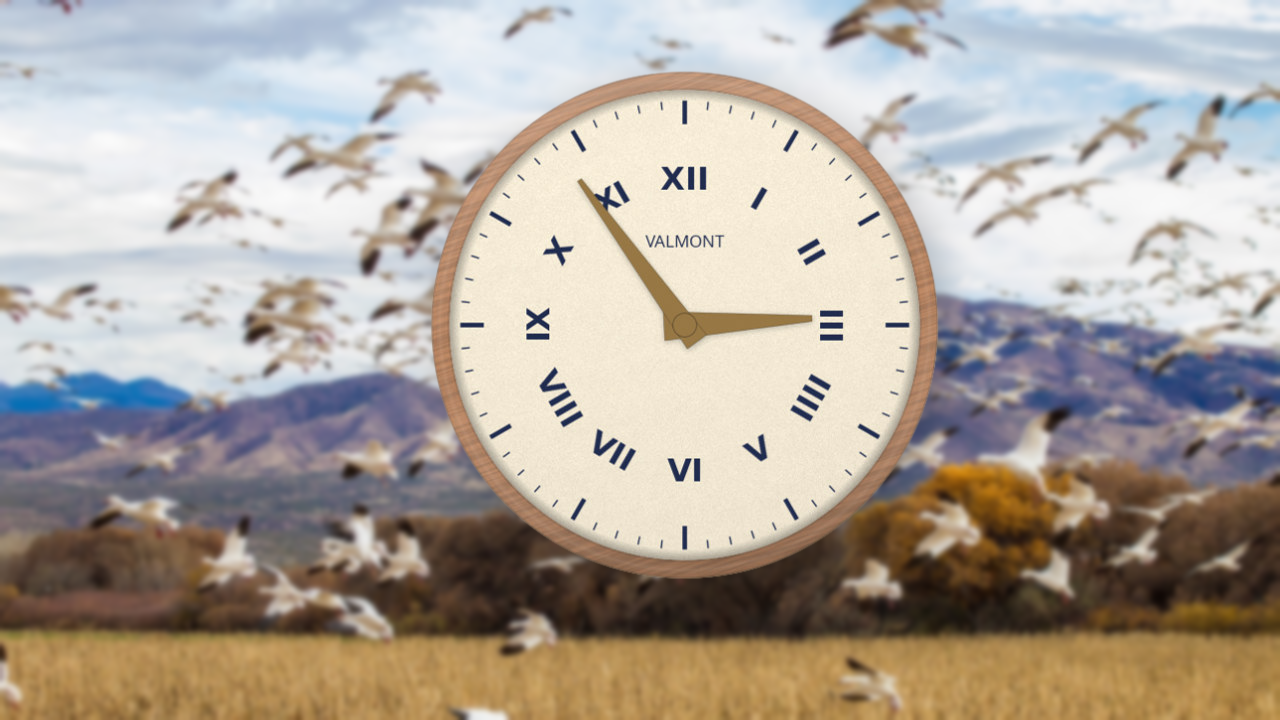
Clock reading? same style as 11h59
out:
2h54
